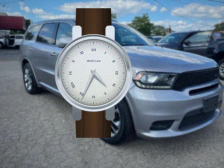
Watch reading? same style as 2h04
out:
4h34
